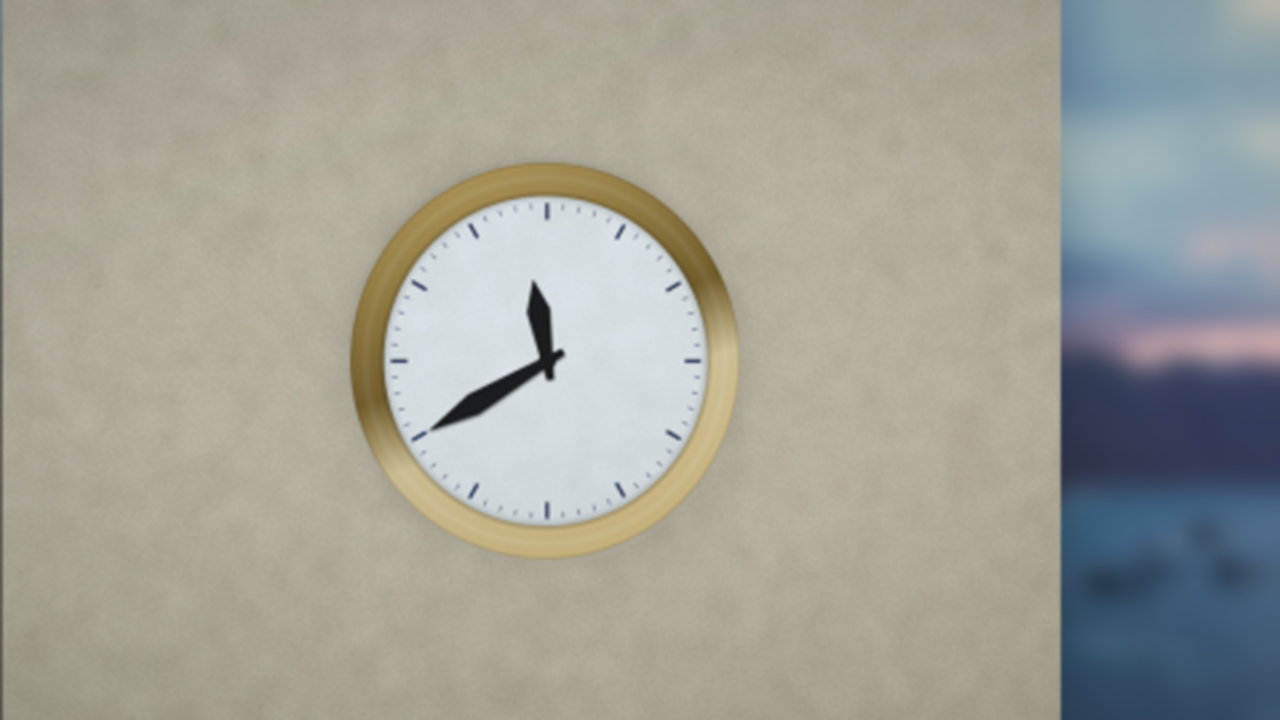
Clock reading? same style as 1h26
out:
11h40
